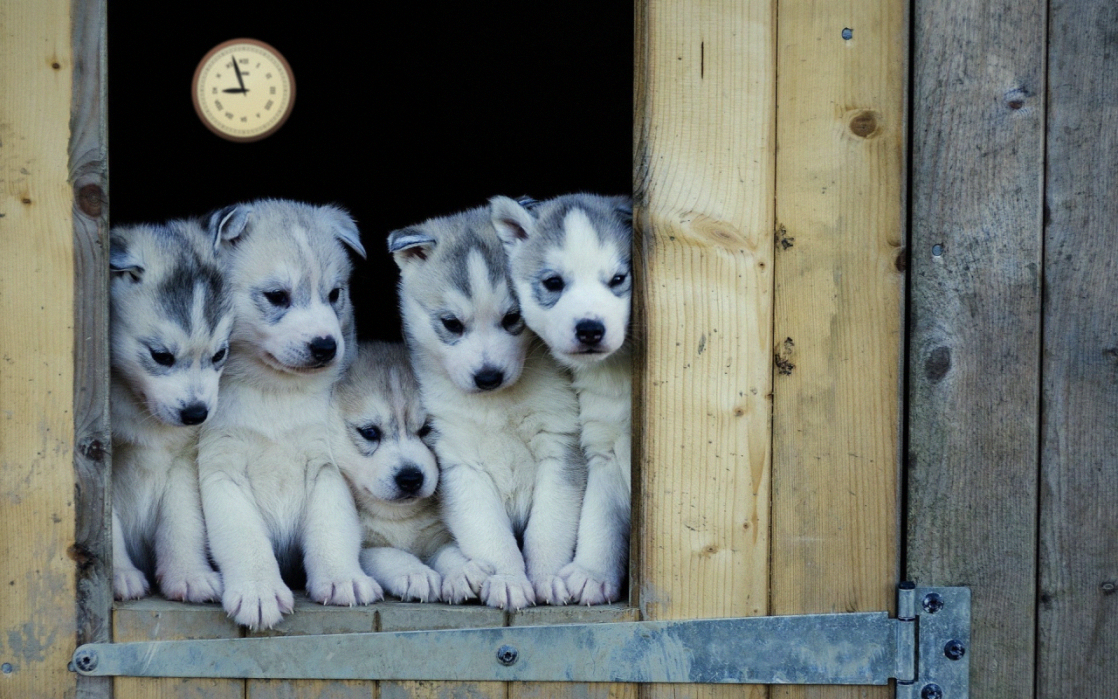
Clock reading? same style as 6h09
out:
8h57
